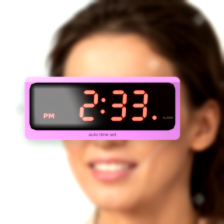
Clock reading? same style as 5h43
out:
2h33
